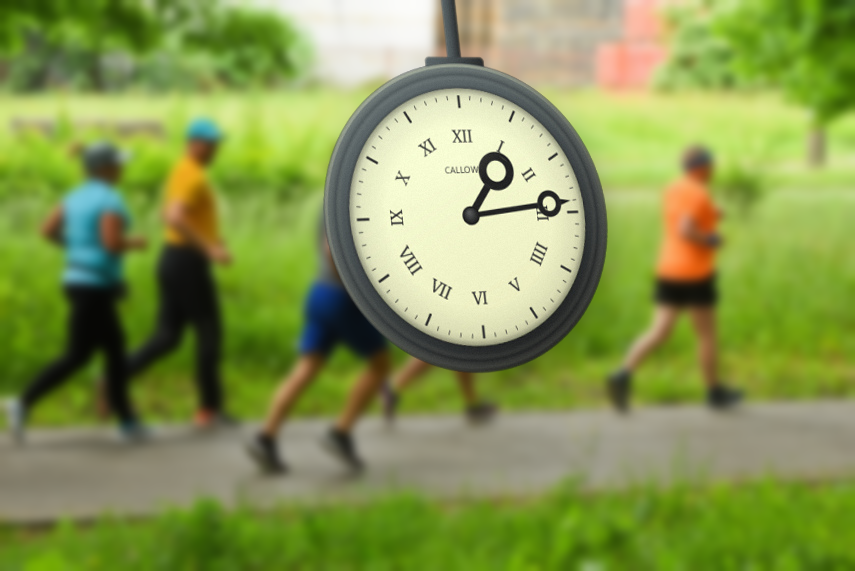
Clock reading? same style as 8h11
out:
1h14
